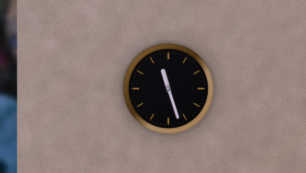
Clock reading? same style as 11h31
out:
11h27
